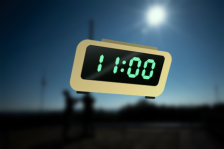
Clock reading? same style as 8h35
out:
11h00
